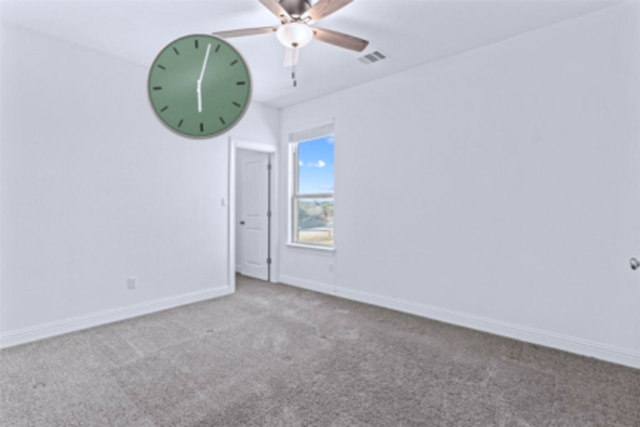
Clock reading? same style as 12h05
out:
6h03
